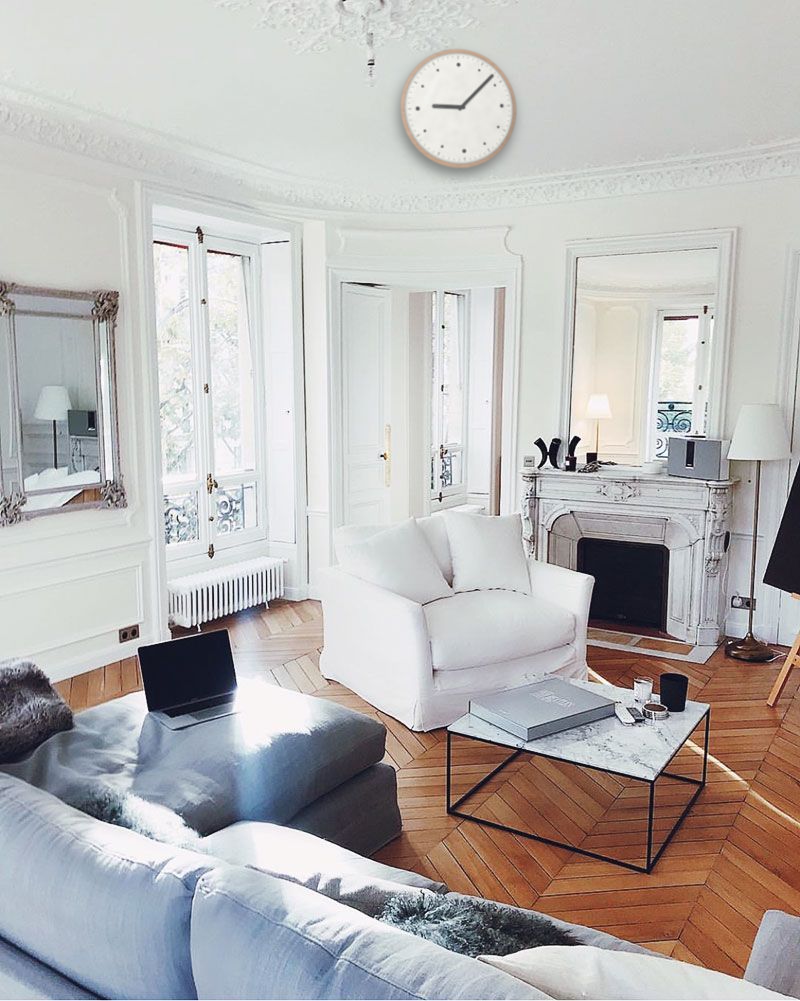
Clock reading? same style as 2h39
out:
9h08
